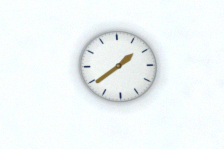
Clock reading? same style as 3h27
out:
1h39
